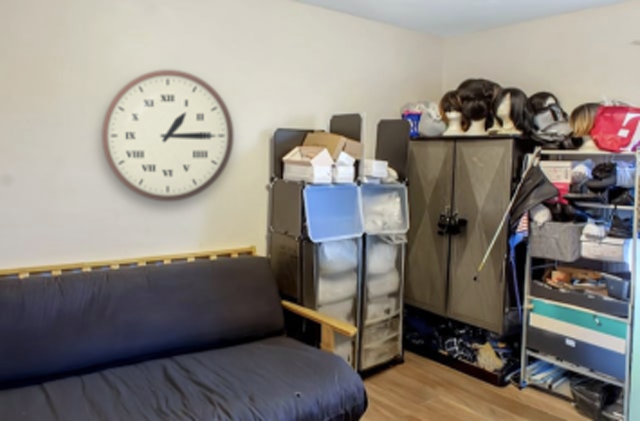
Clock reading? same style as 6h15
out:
1h15
